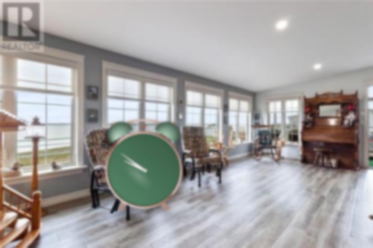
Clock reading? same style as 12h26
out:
9h51
